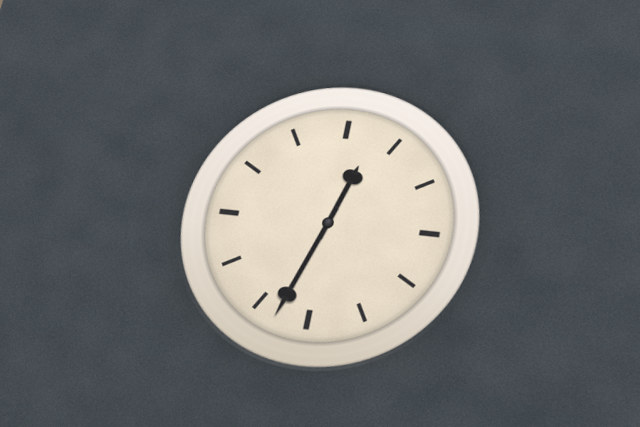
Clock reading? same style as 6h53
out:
12h33
